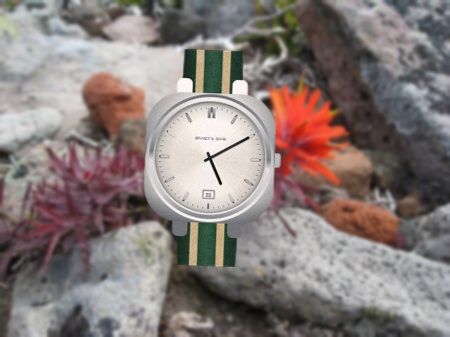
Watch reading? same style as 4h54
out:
5h10
